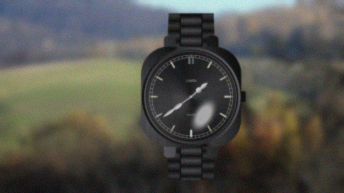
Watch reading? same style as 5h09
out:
1h39
